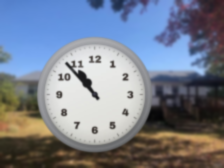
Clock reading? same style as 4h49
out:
10h53
